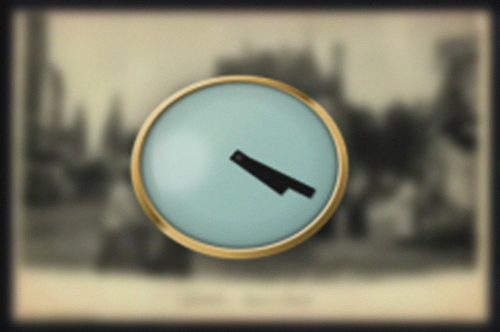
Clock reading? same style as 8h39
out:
4h20
